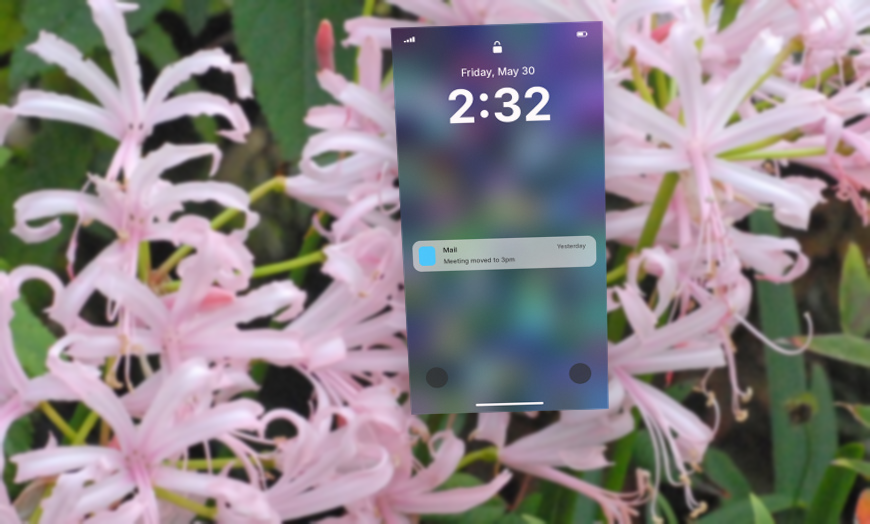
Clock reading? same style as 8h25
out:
2h32
